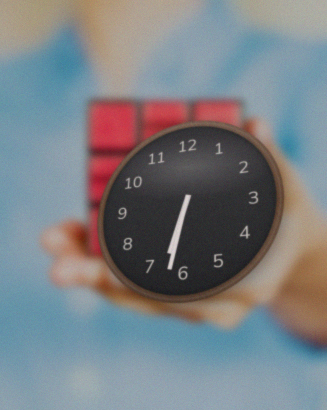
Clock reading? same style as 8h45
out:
6h32
